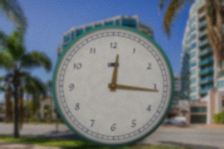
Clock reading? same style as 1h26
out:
12h16
